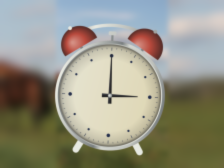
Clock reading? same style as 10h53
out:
3h00
